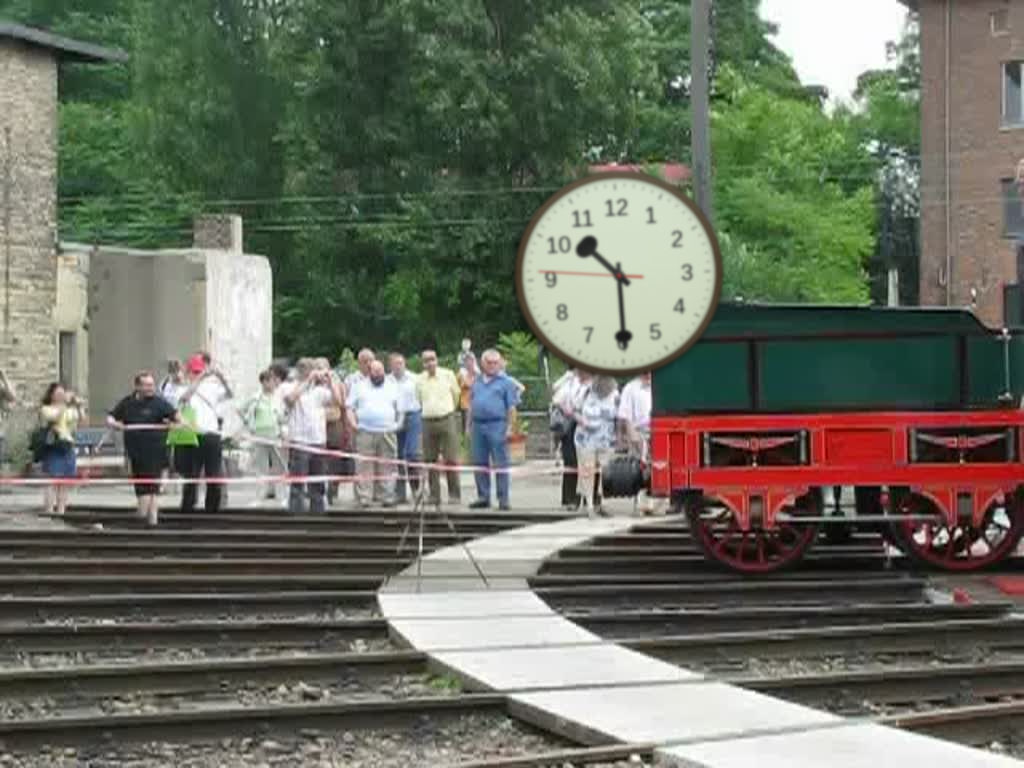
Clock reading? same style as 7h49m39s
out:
10h29m46s
